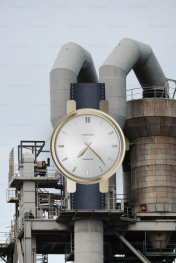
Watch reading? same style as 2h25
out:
7h23
